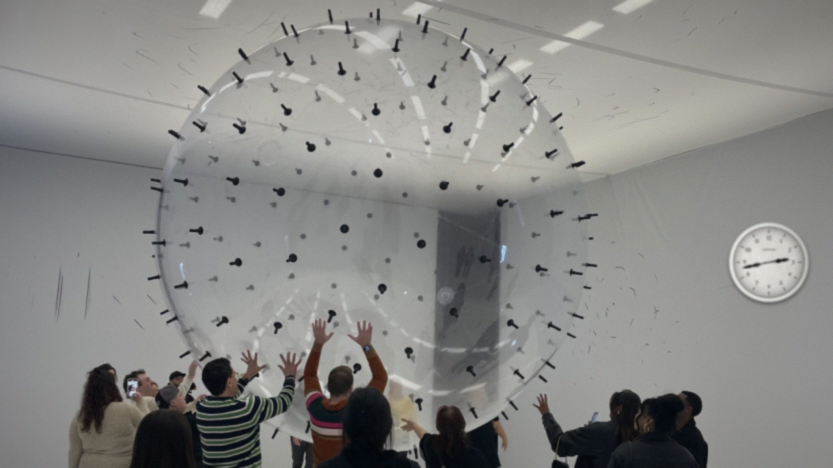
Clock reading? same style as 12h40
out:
2h43
